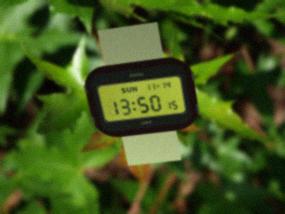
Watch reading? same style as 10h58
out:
13h50
